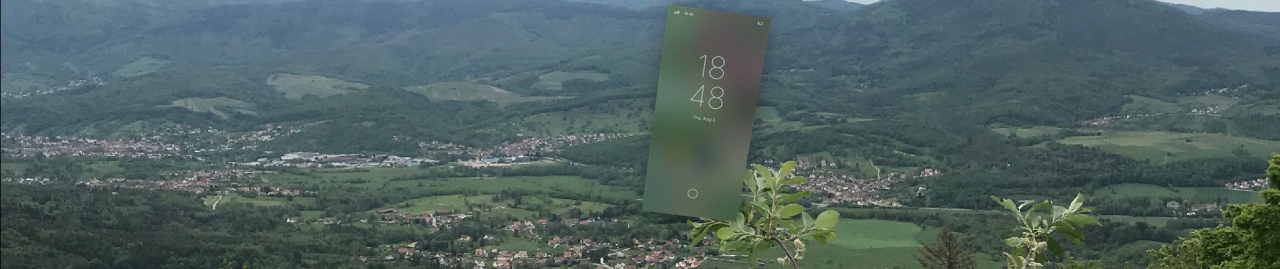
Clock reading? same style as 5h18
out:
18h48
